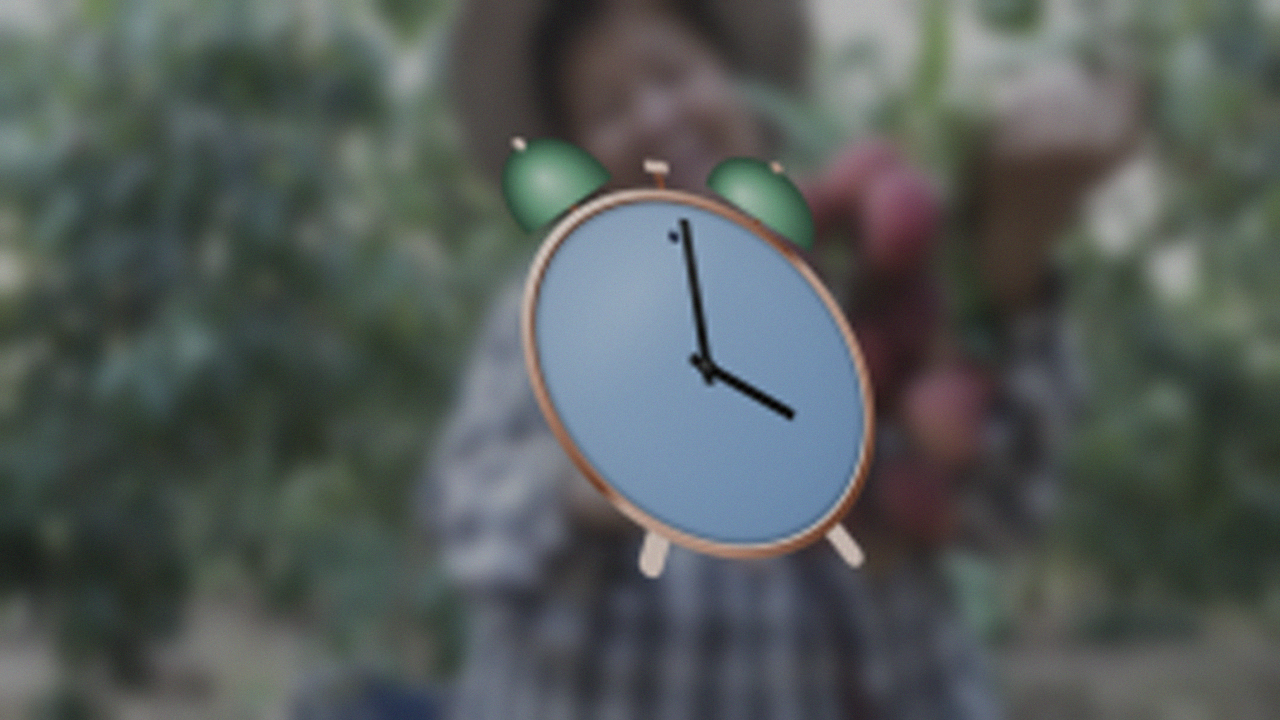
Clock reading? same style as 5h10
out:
4h01
